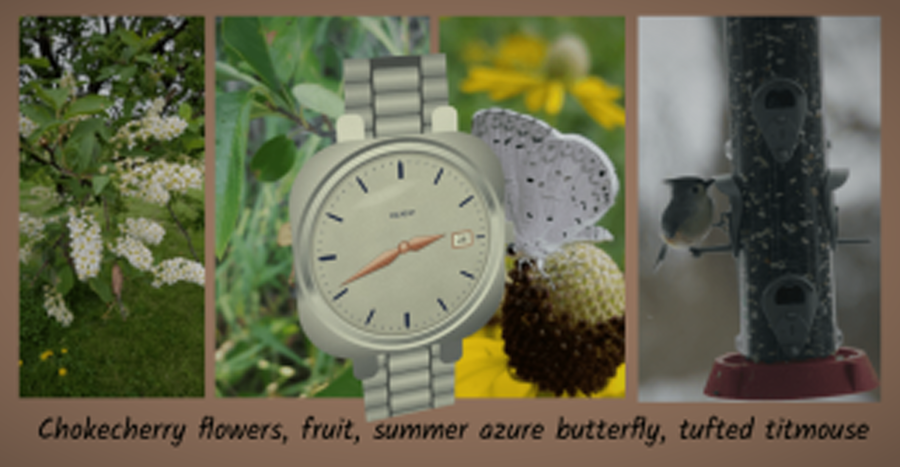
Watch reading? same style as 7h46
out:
2h41
